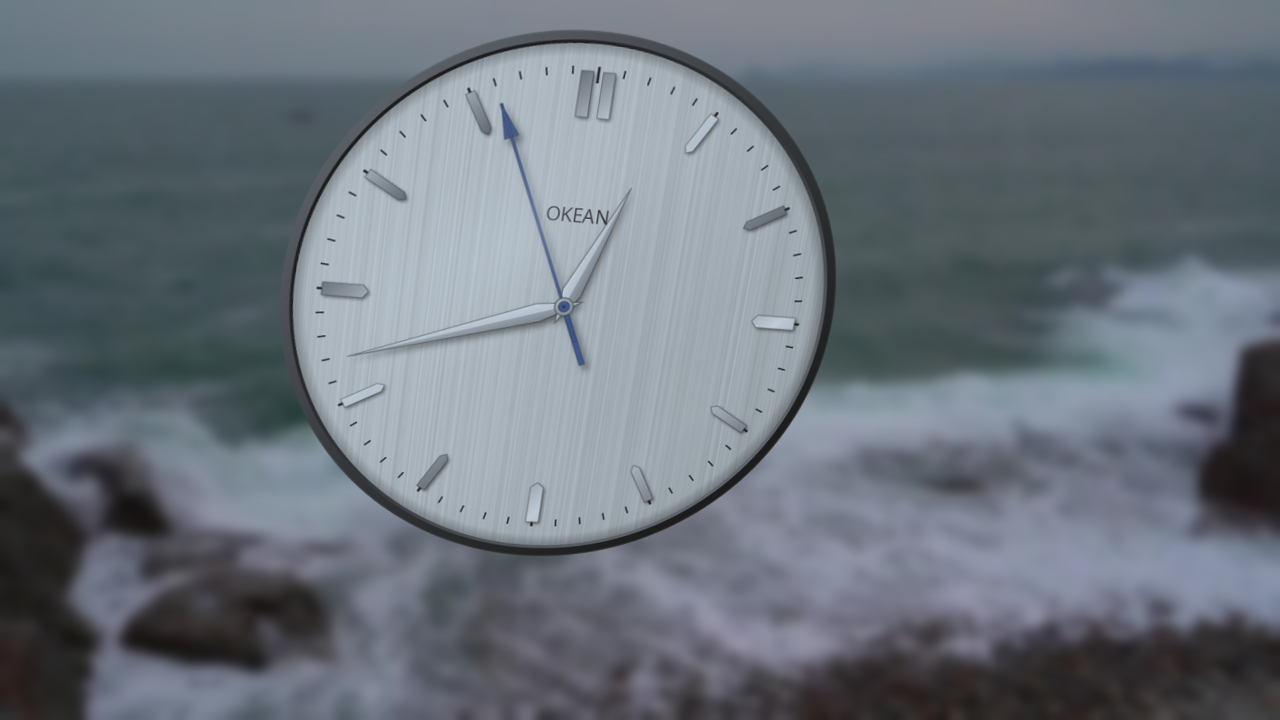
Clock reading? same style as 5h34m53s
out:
12h41m56s
